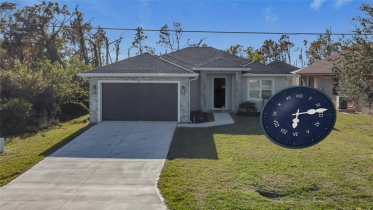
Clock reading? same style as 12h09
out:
6h13
